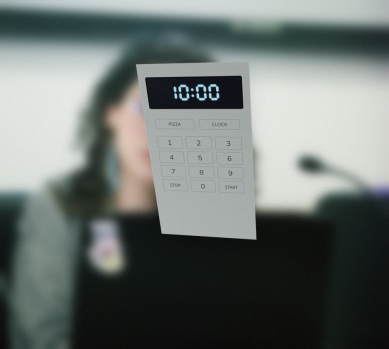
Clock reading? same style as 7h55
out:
10h00
